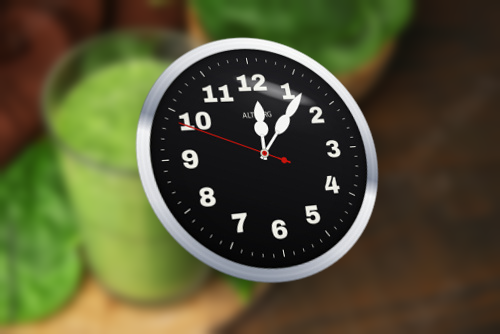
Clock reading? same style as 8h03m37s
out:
12h06m49s
